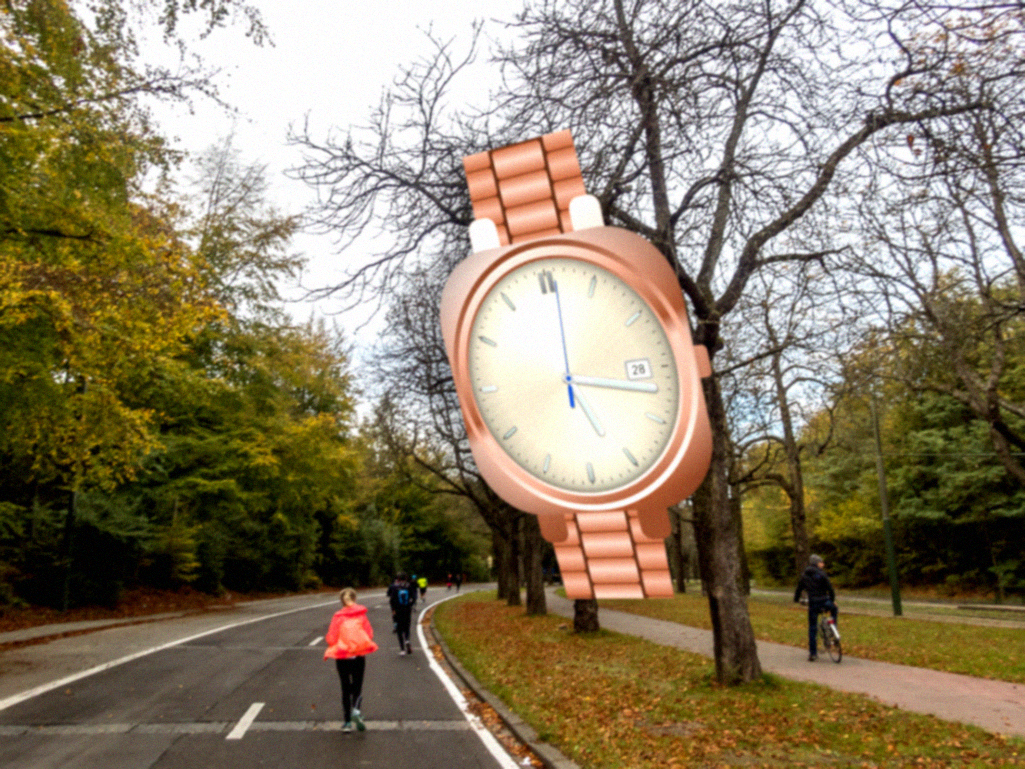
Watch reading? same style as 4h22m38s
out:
5h17m01s
